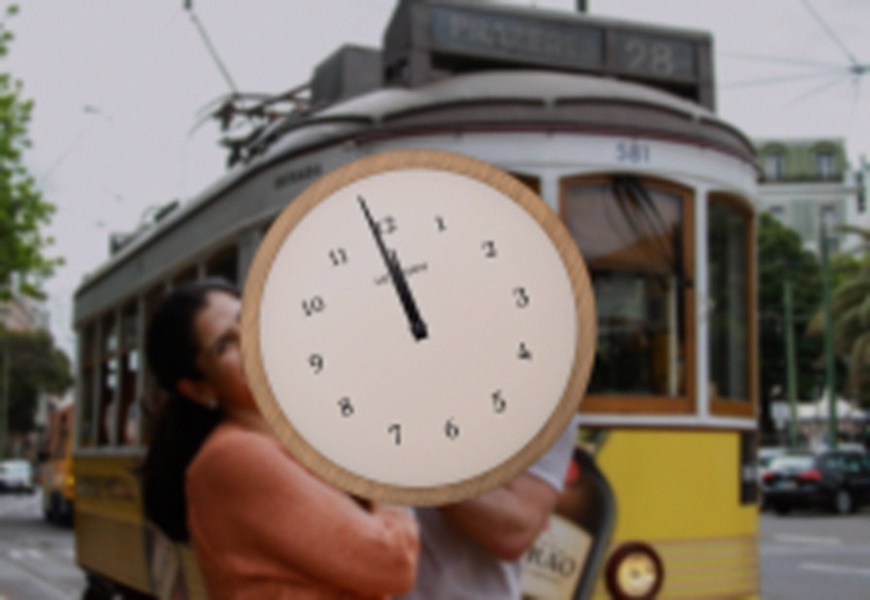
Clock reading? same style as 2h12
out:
11h59
